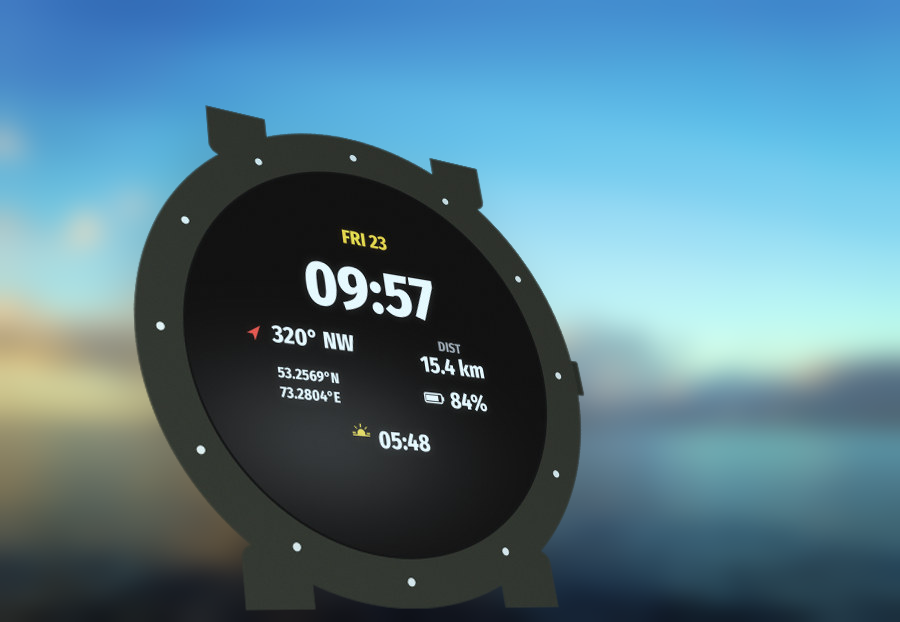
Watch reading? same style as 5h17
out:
9h57
